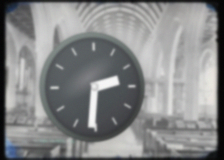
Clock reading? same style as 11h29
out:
2h31
